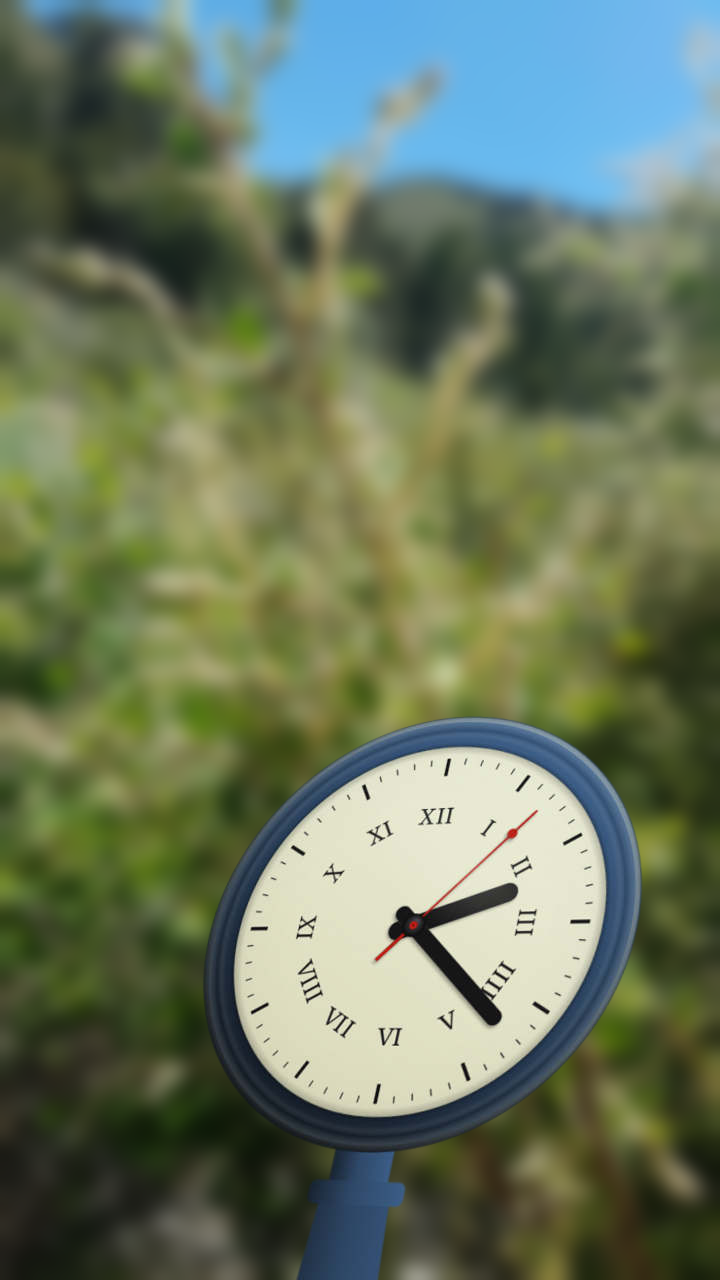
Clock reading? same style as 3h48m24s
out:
2h22m07s
